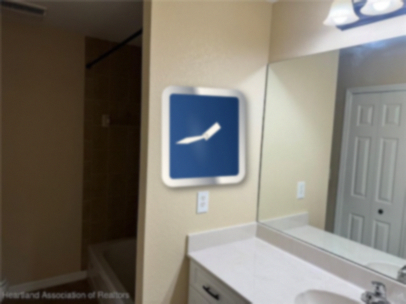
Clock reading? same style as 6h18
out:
1h43
